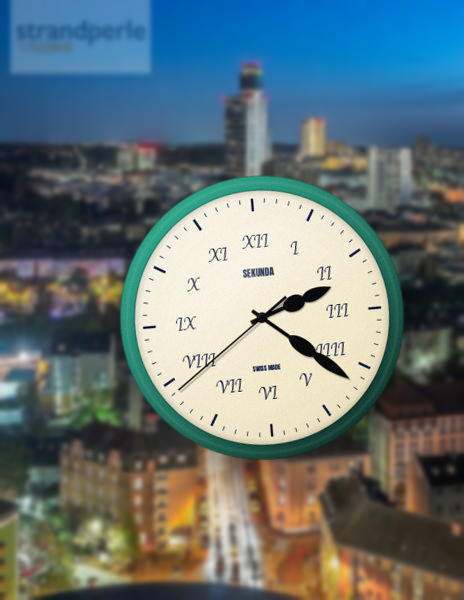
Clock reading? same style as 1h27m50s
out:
2h21m39s
